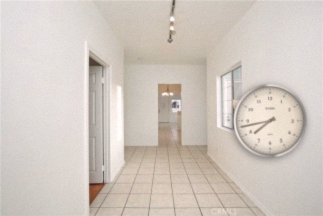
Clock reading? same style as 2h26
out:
7h43
